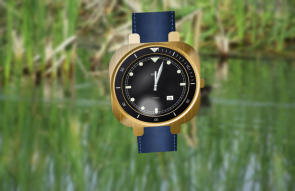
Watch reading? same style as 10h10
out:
12h03
